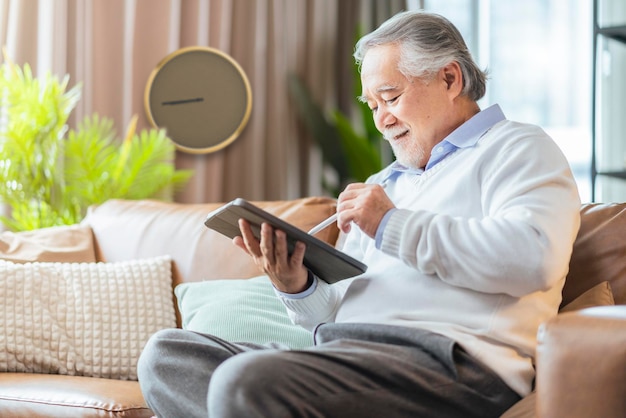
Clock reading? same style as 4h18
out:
8h44
